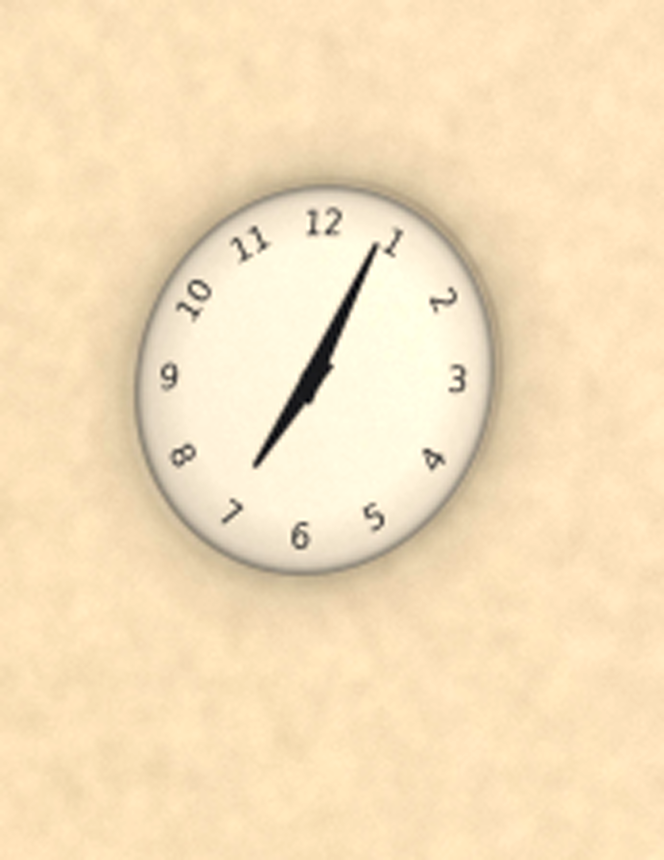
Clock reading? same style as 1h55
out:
7h04
